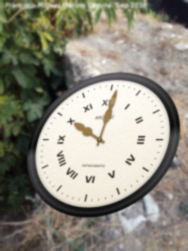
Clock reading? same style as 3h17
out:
10h01
